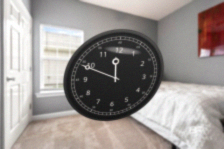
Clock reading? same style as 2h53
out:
11h49
